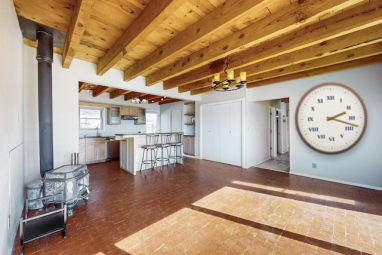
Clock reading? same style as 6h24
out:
2h18
